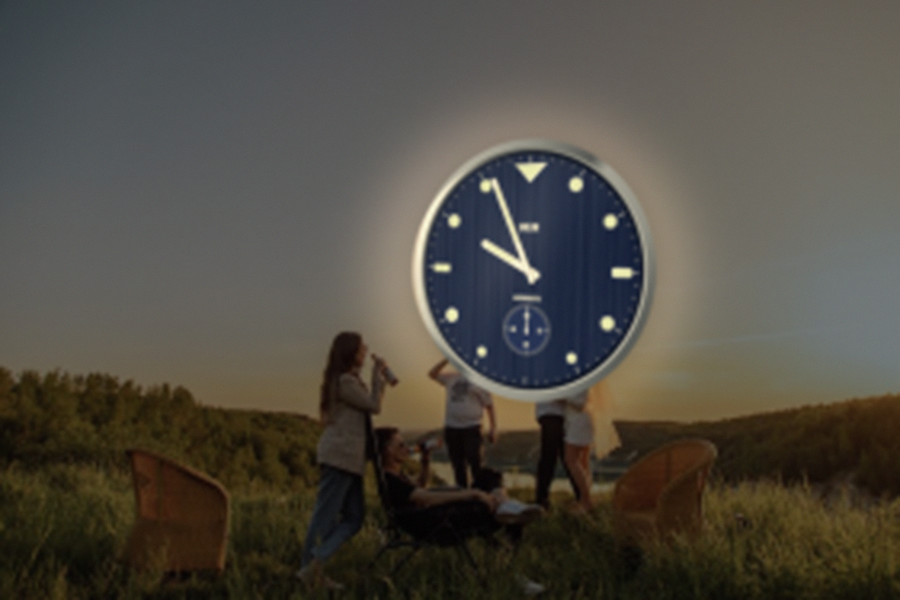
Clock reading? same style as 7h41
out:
9h56
